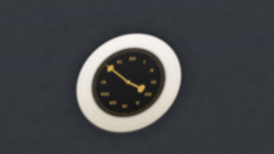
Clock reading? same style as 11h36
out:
3h51
